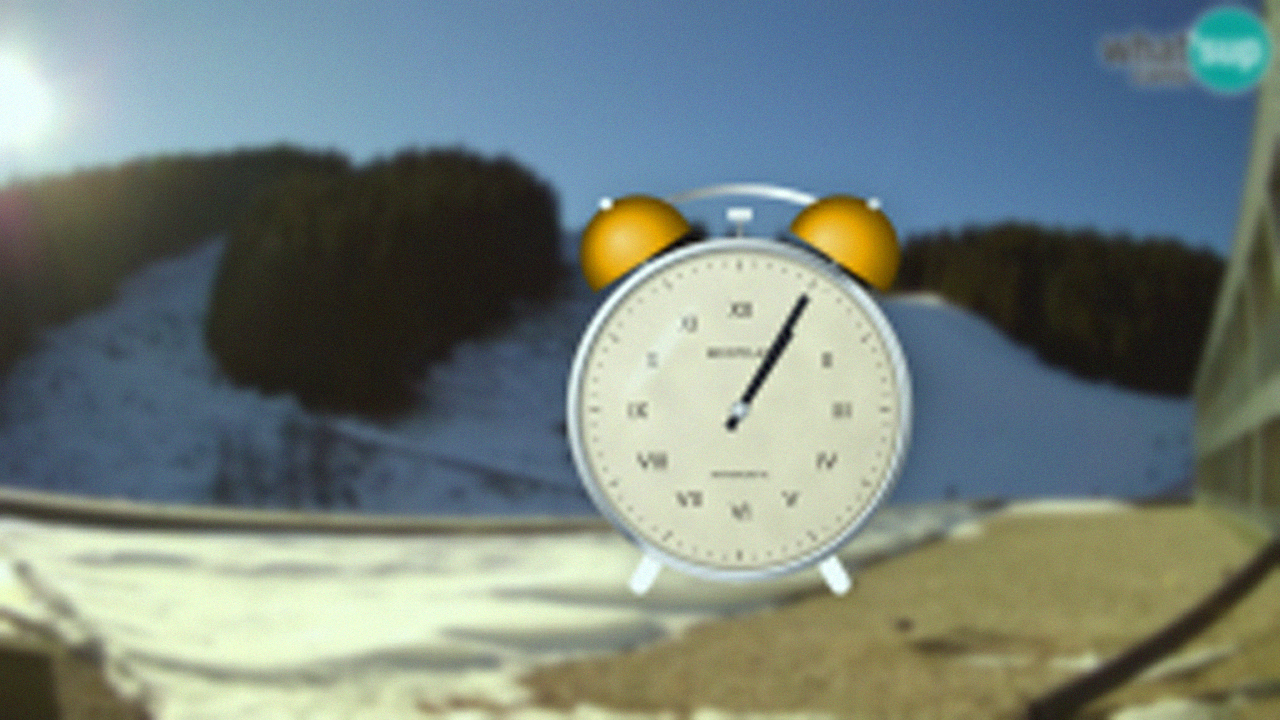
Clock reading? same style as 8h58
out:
1h05
